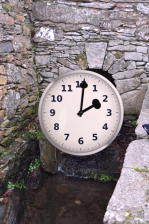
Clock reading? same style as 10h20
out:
2h01
